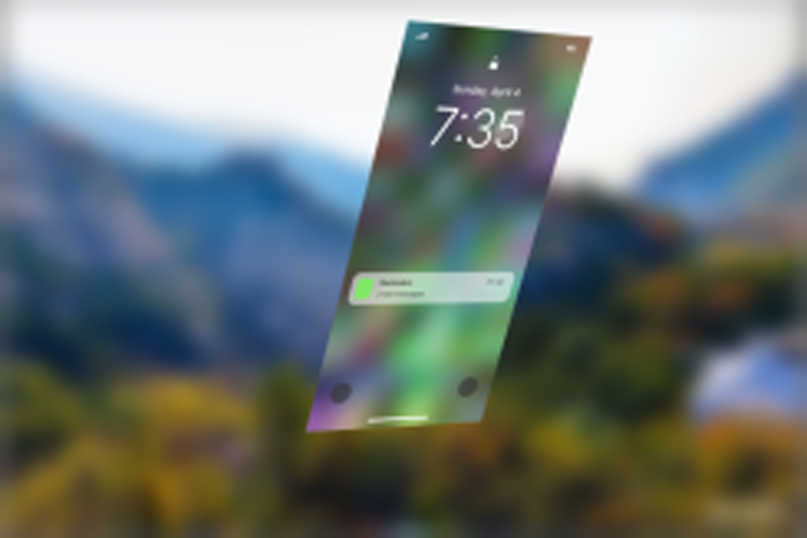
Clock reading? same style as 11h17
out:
7h35
